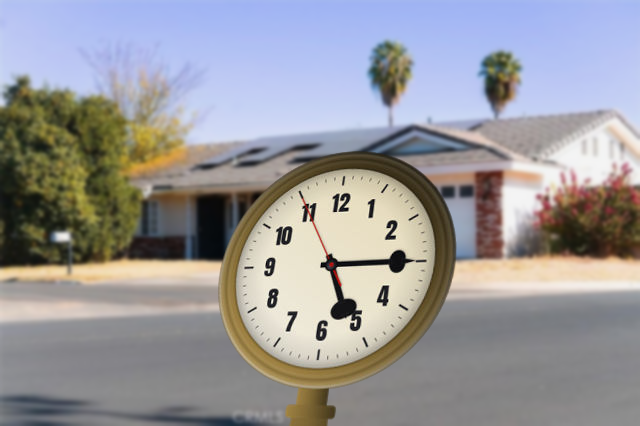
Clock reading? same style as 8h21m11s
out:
5h14m55s
